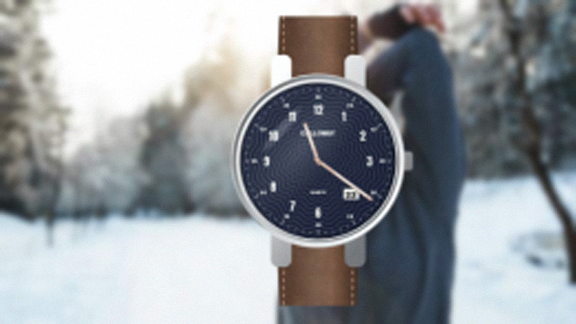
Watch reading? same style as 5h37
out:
11h21
